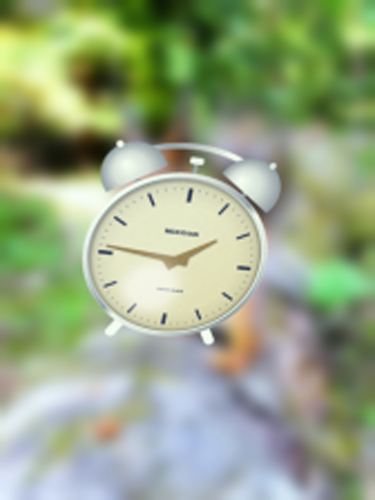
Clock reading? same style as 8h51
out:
1h46
